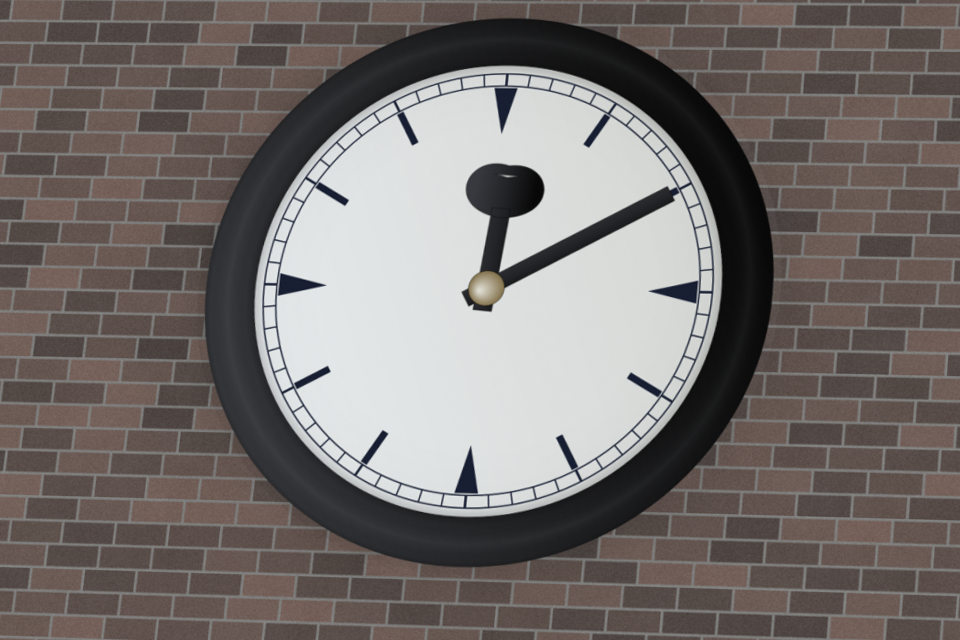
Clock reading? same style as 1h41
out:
12h10
